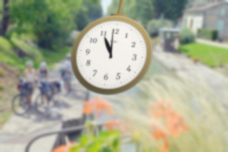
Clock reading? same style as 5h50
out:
10h59
